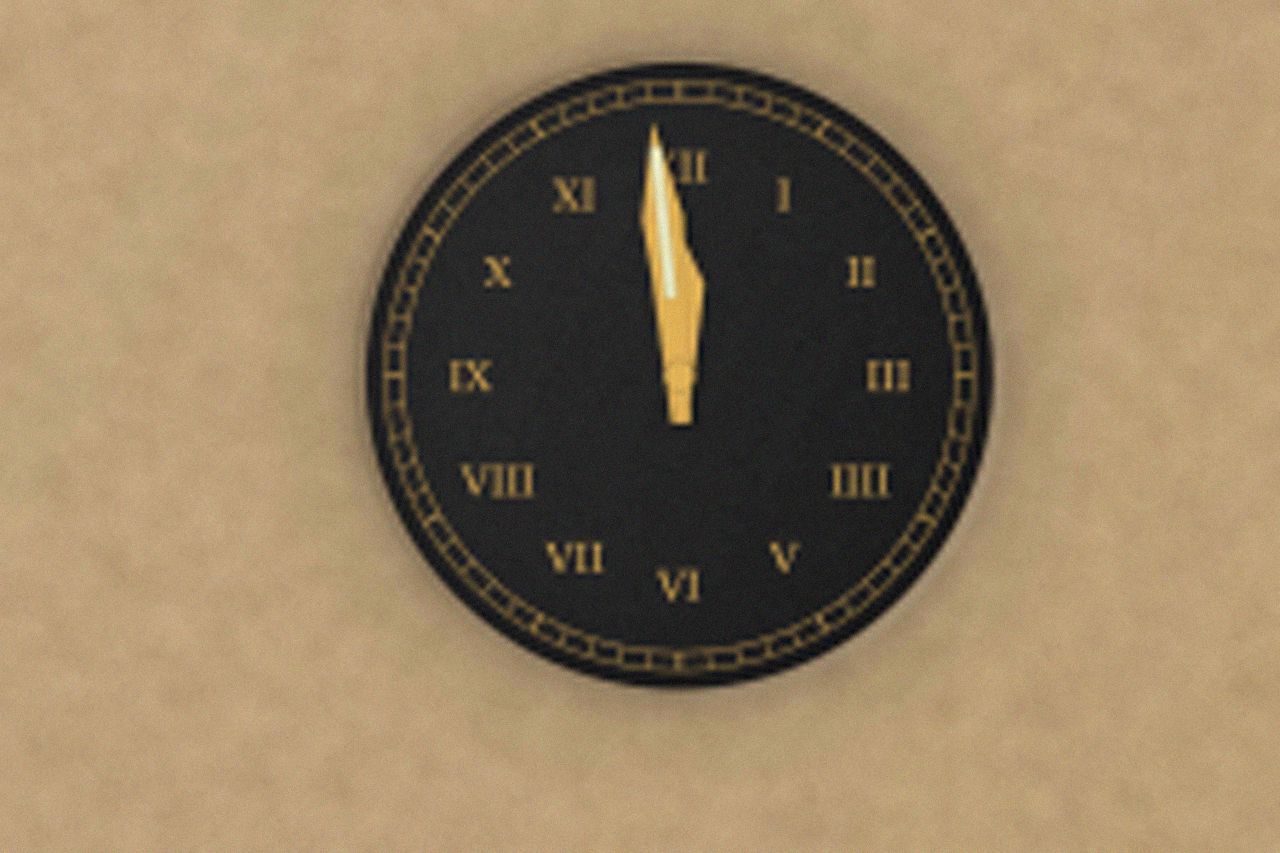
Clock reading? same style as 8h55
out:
11h59
